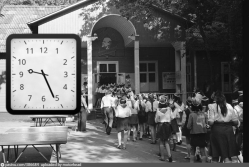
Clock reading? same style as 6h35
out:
9h26
